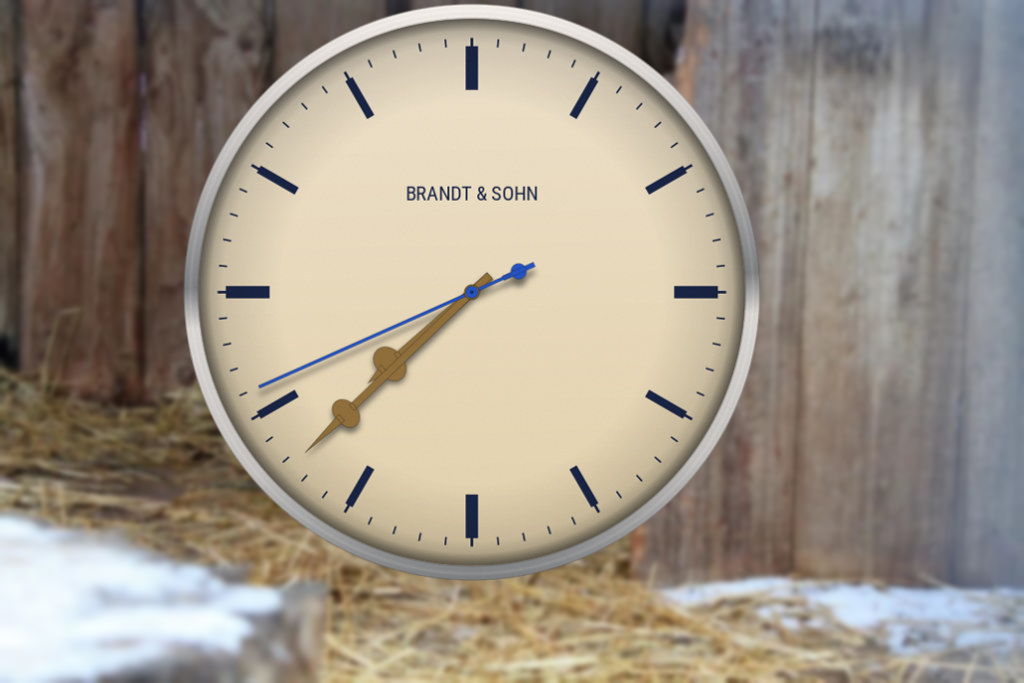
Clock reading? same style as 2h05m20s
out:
7h37m41s
